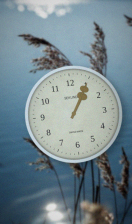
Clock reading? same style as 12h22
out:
1h05
